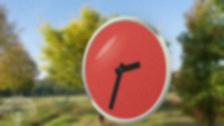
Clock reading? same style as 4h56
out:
2h33
